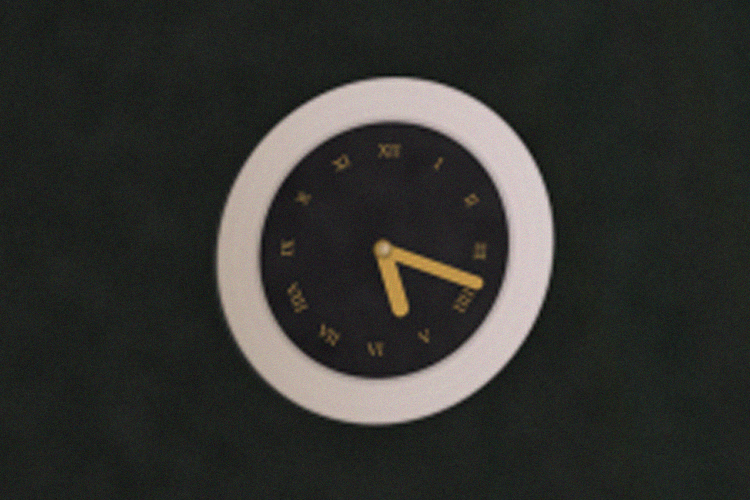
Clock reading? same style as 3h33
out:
5h18
